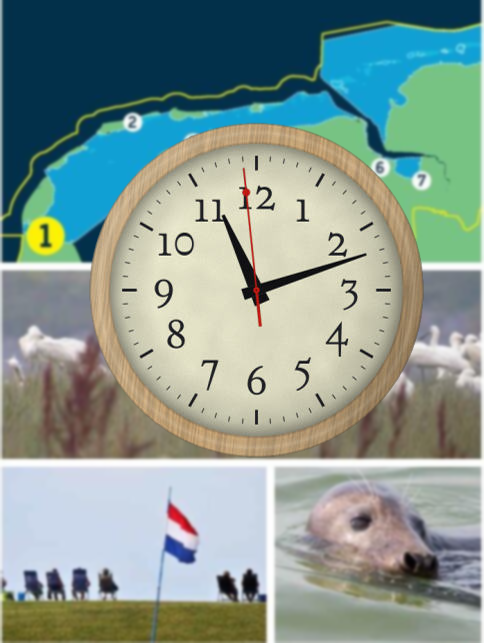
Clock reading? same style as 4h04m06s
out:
11h11m59s
